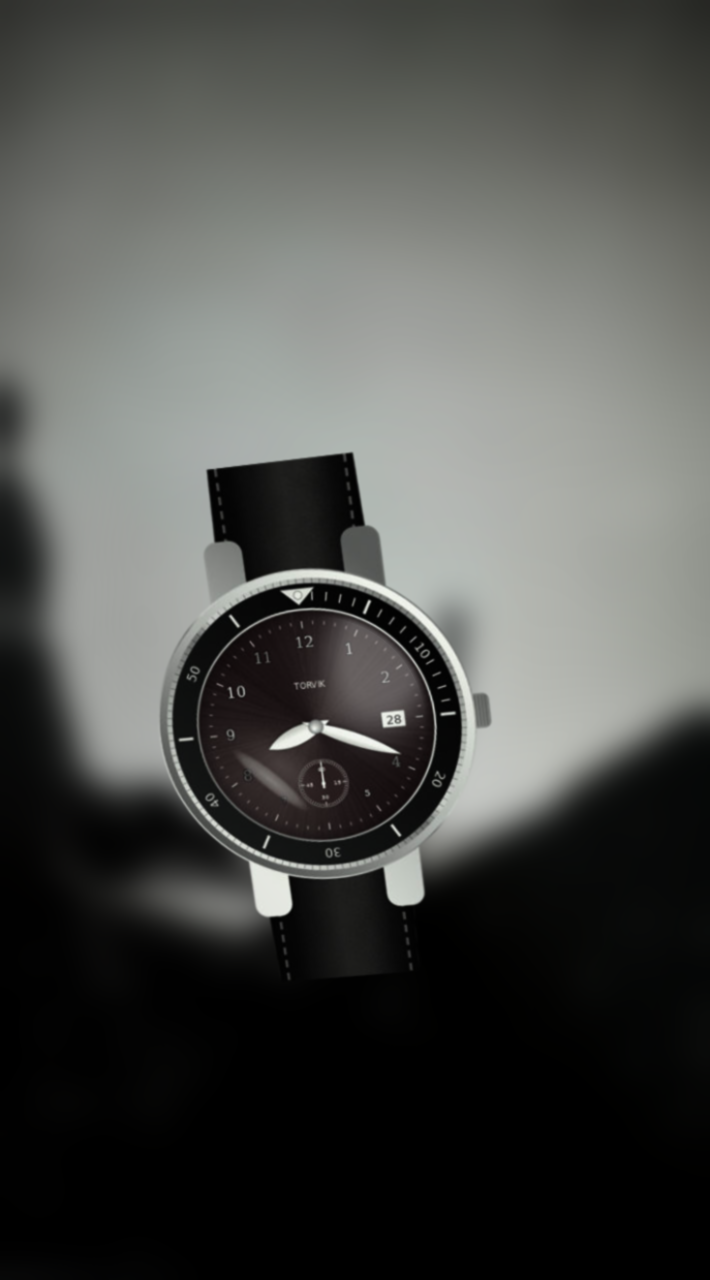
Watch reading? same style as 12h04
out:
8h19
